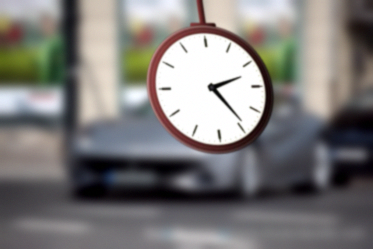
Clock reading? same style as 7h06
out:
2h24
